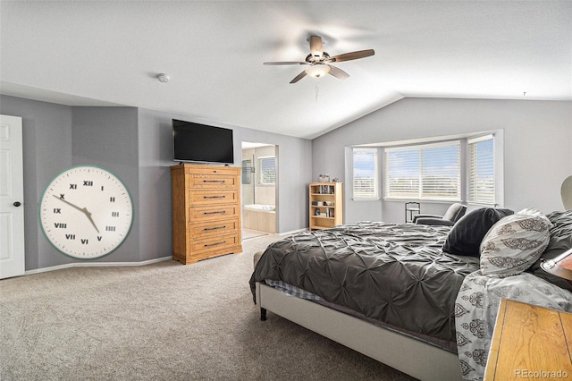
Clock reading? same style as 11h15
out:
4h49
